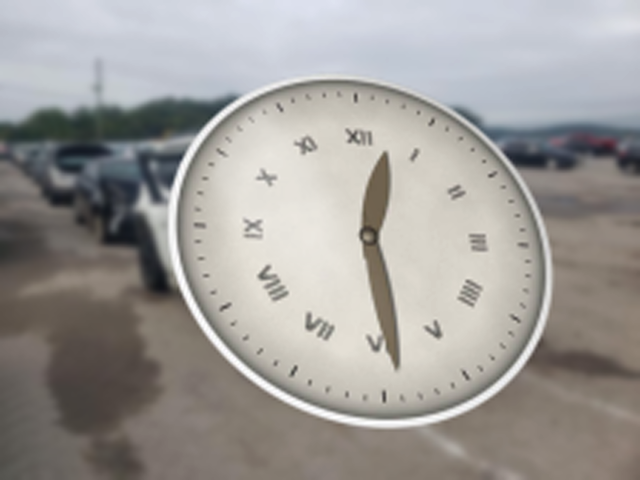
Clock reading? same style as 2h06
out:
12h29
